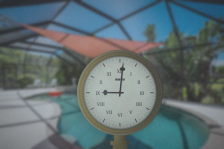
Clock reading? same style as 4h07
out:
9h01
